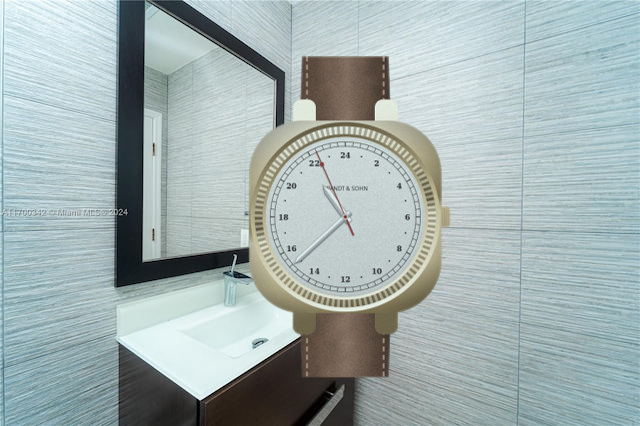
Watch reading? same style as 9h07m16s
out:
21h37m56s
